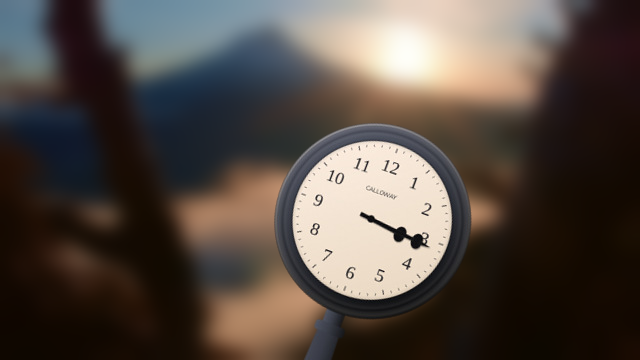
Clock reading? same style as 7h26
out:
3h16
